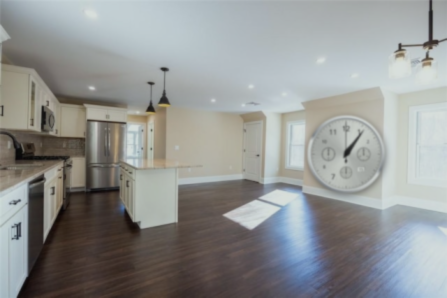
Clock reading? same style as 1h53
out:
1h06
